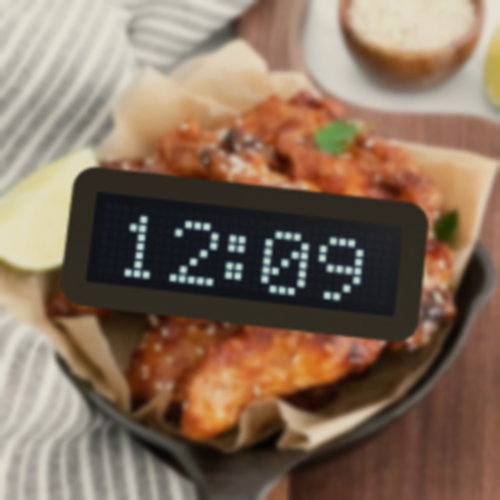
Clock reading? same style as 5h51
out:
12h09
